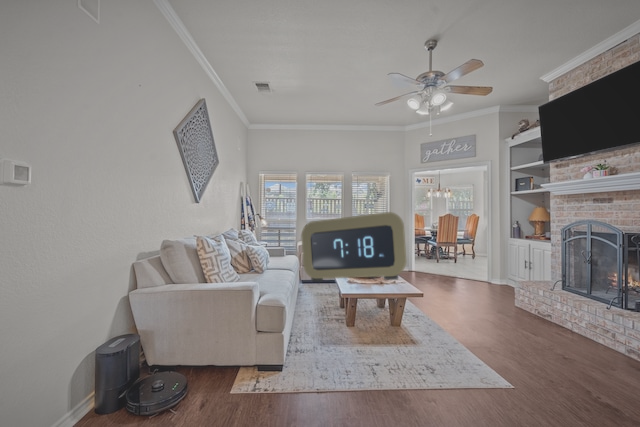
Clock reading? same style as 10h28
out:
7h18
